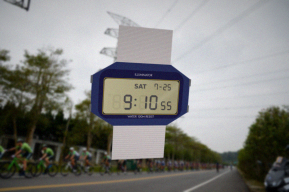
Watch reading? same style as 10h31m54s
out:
9h10m55s
